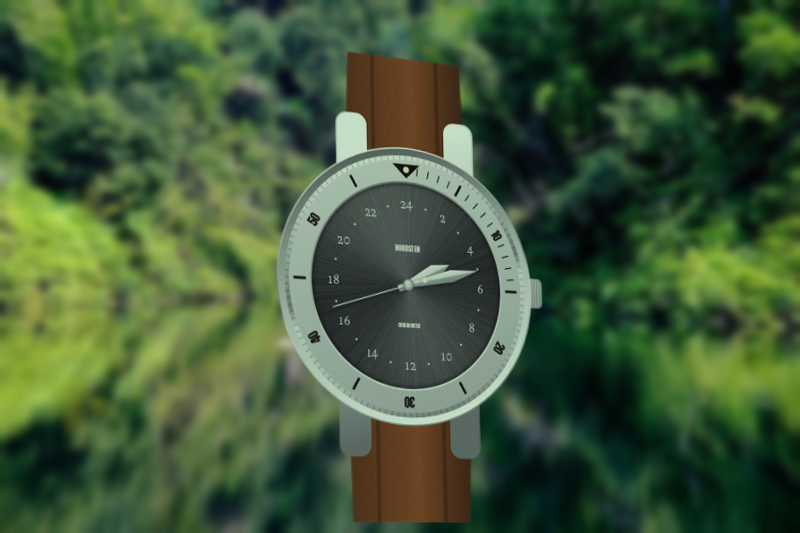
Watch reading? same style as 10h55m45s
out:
4h12m42s
